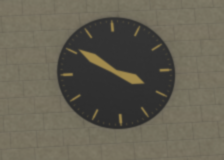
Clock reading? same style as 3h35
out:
3h51
